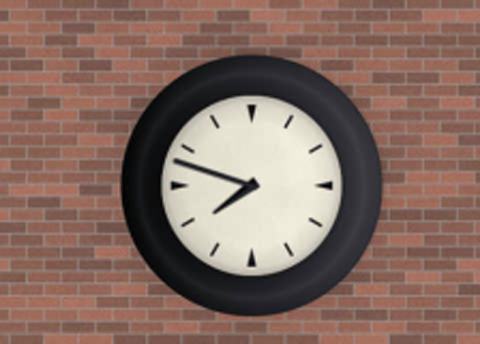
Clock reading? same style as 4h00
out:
7h48
